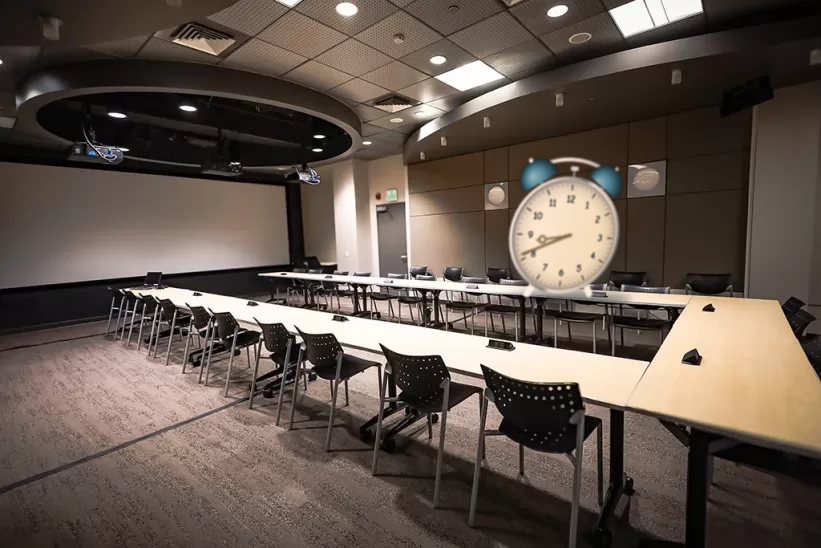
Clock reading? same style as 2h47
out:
8h41
